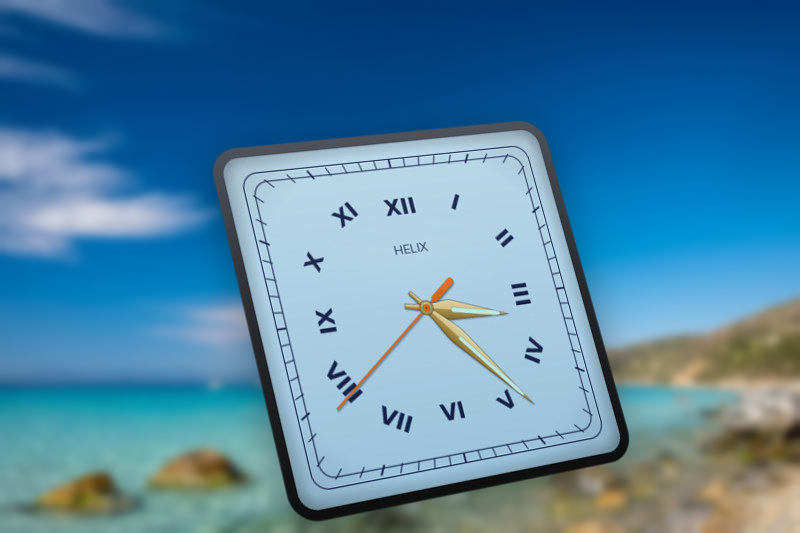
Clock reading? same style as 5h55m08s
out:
3h23m39s
